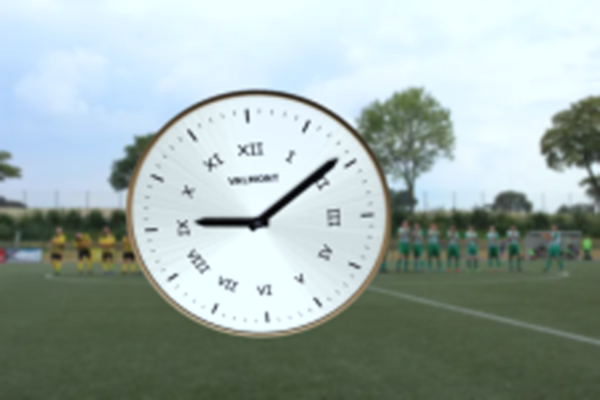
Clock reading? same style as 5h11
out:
9h09
